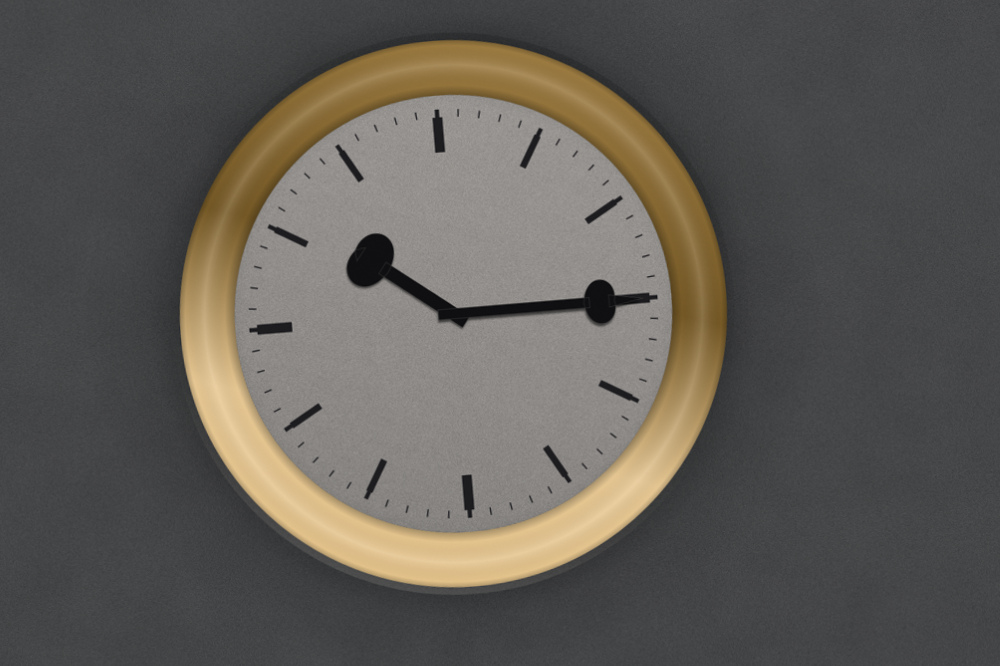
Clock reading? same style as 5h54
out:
10h15
